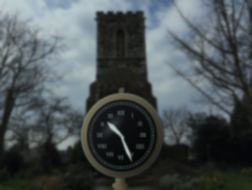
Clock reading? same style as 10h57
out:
10h26
